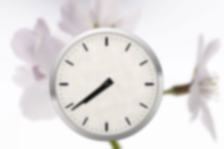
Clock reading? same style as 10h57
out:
7h39
